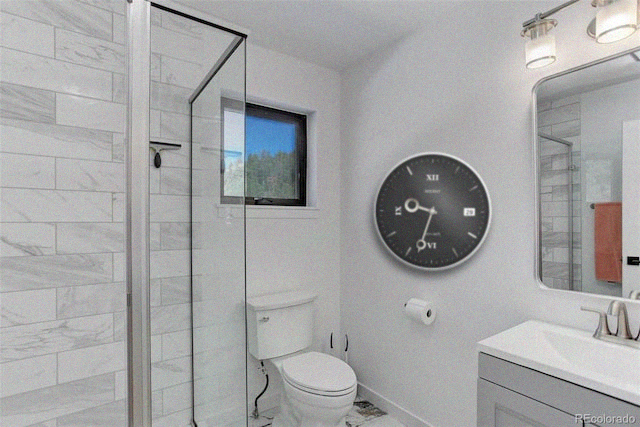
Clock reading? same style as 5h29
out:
9h33
